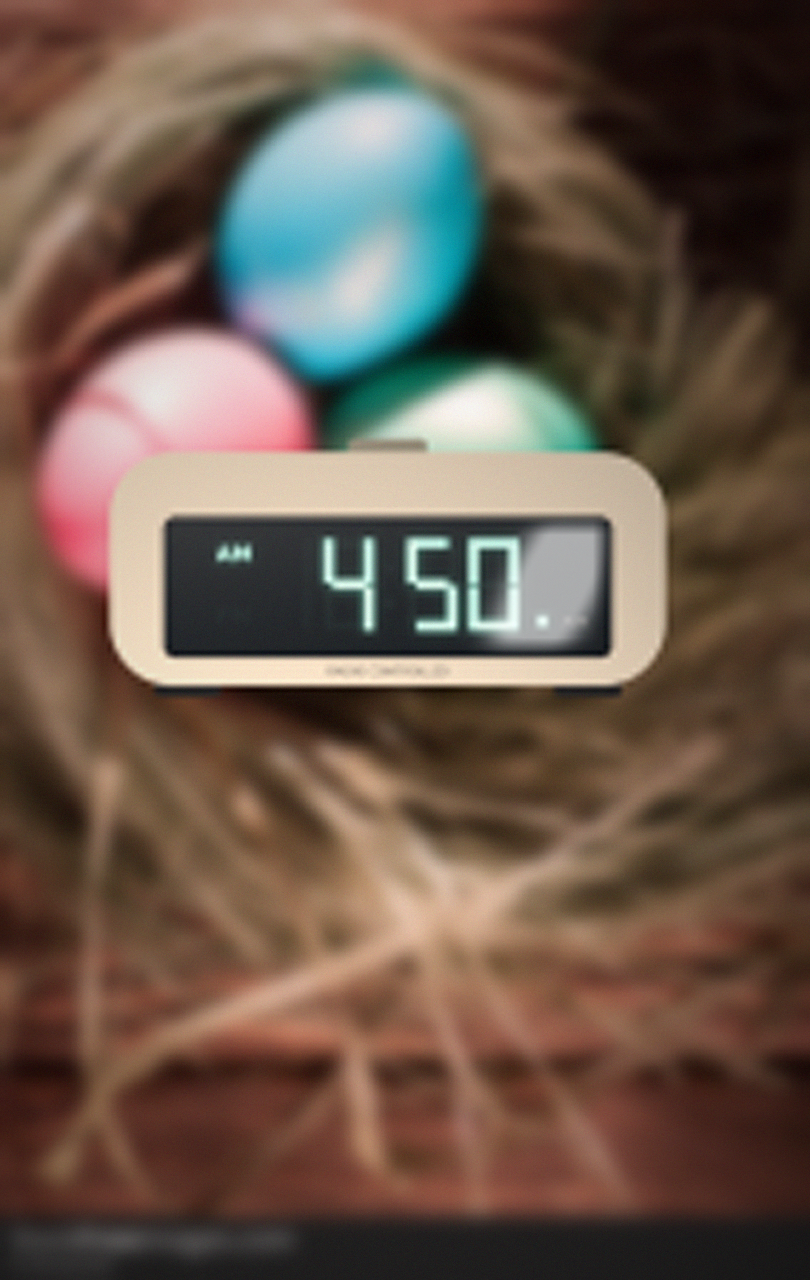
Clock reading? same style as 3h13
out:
4h50
